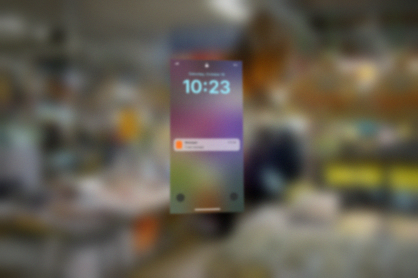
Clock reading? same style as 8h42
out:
10h23
